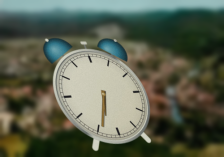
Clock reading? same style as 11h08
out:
6h34
